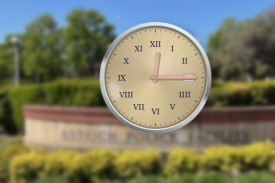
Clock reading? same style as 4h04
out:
12h15
